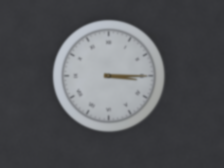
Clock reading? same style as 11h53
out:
3h15
